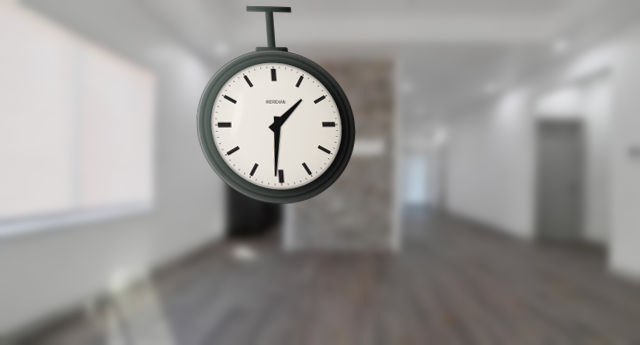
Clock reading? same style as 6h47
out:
1h31
